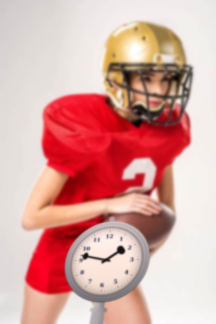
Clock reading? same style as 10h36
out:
1h47
